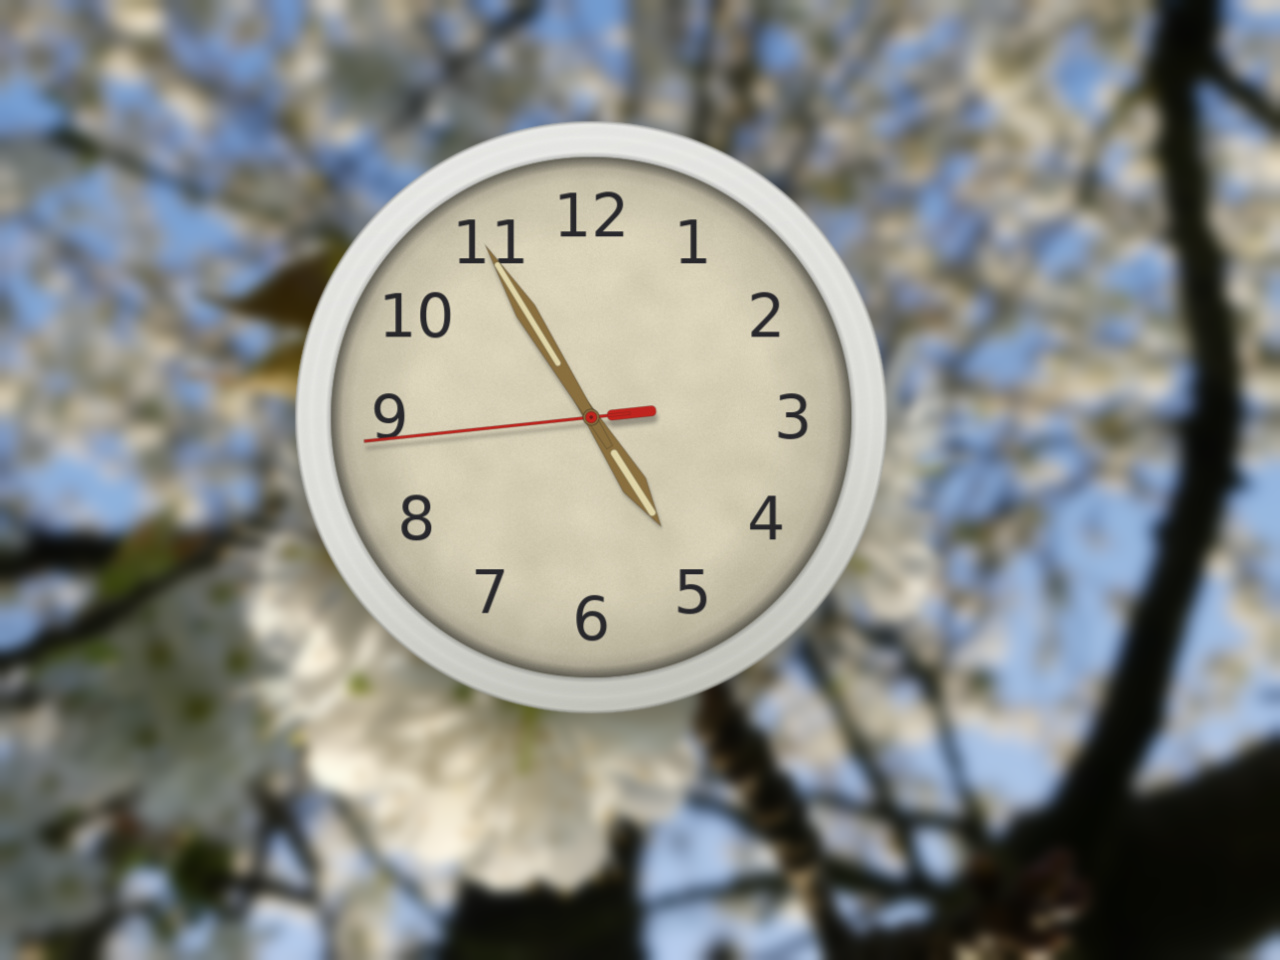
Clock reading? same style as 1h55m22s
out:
4h54m44s
